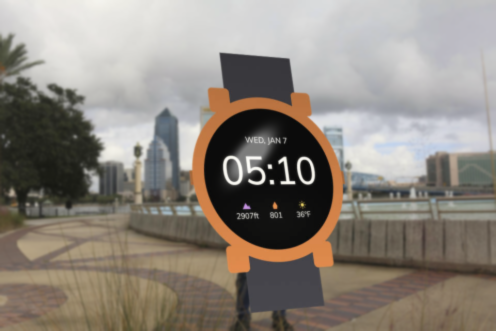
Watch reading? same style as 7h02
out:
5h10
